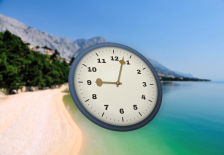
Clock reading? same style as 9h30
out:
9h03
